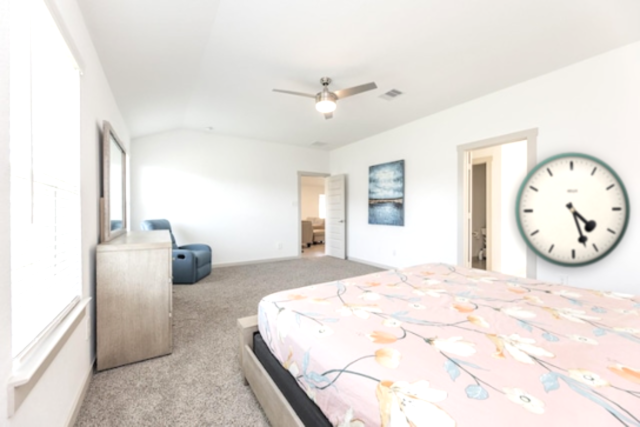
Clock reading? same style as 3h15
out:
4h27
